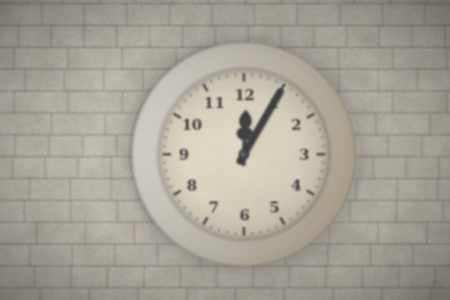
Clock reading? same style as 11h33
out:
12h05
